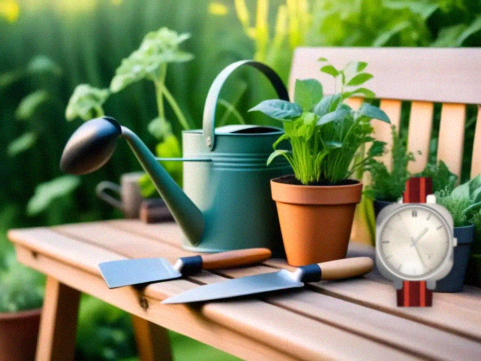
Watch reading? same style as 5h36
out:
1h26
